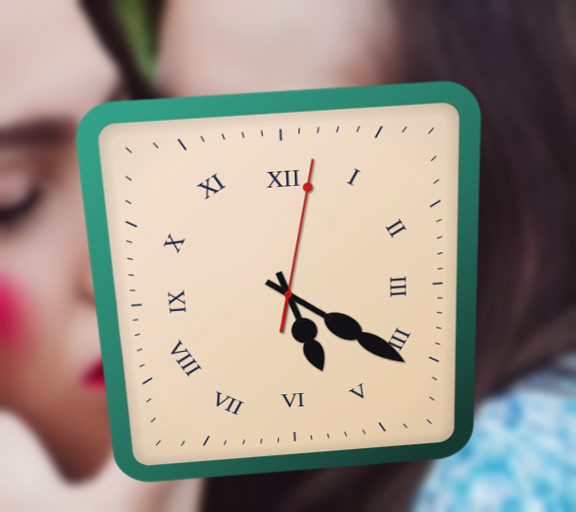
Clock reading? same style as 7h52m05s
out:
5h21m02s
